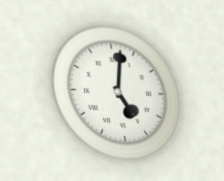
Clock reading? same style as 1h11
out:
5h02
